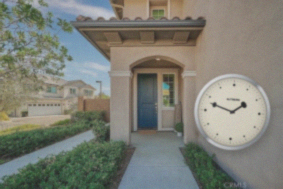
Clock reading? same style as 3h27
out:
1h48
